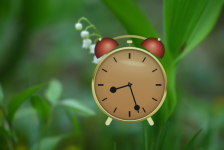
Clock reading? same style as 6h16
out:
8h27
